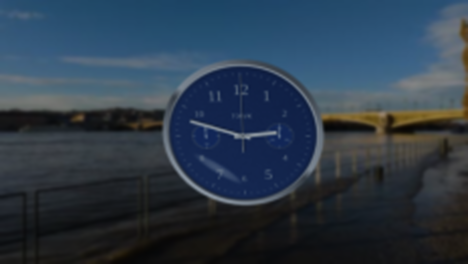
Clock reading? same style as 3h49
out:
2h48
